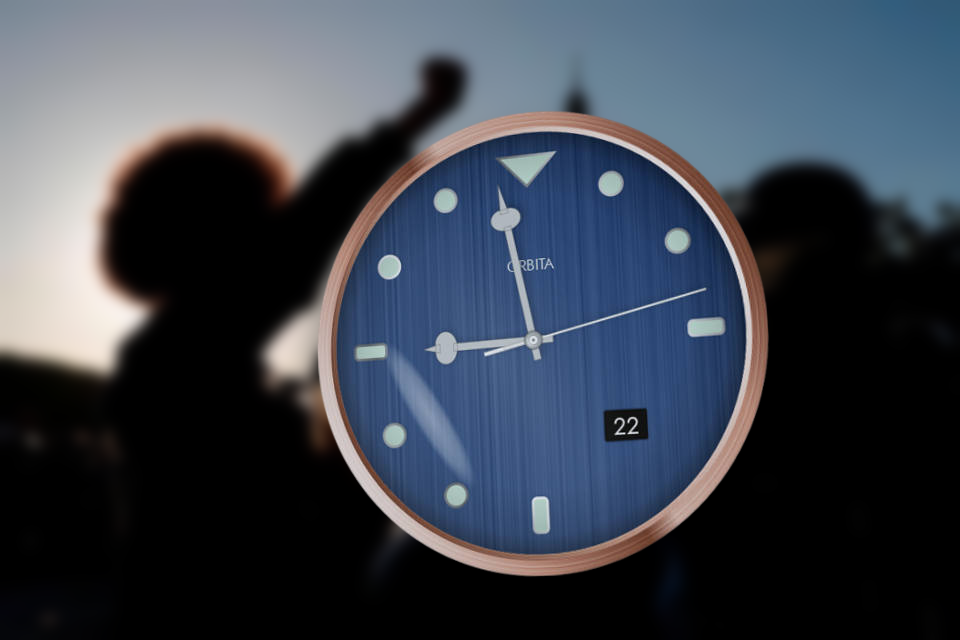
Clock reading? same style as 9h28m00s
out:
8h58m13s
